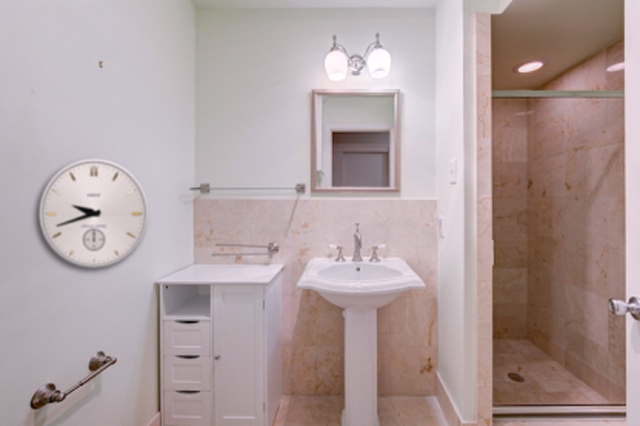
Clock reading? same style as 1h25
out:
9h42
